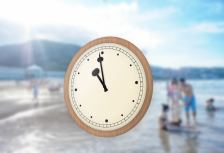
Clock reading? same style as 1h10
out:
10h59
